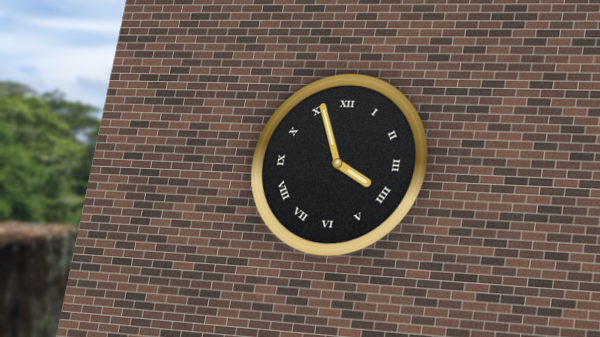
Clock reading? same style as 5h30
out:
3h56
